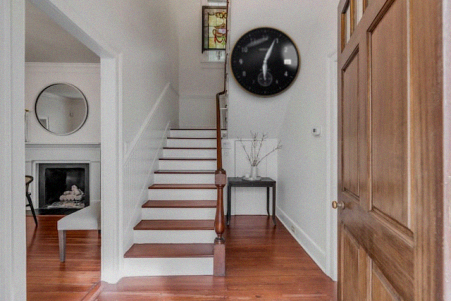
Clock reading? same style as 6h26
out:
6h04
